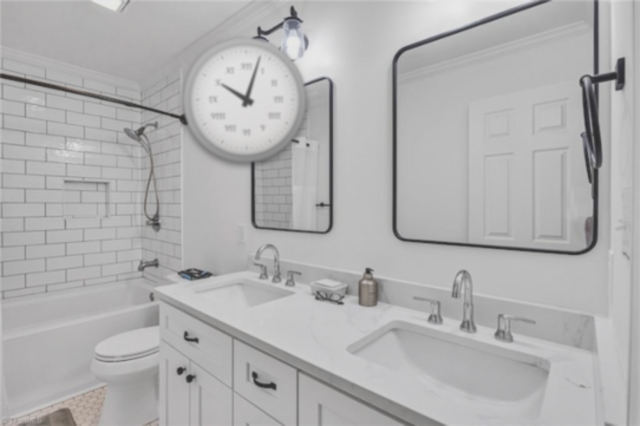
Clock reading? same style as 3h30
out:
10h03
